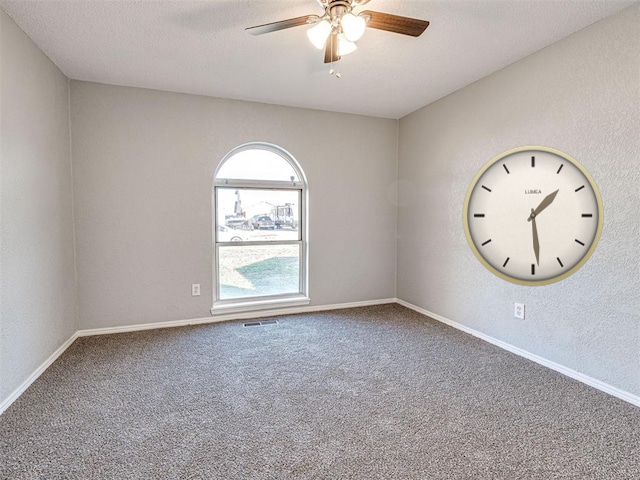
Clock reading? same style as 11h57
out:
1h29
